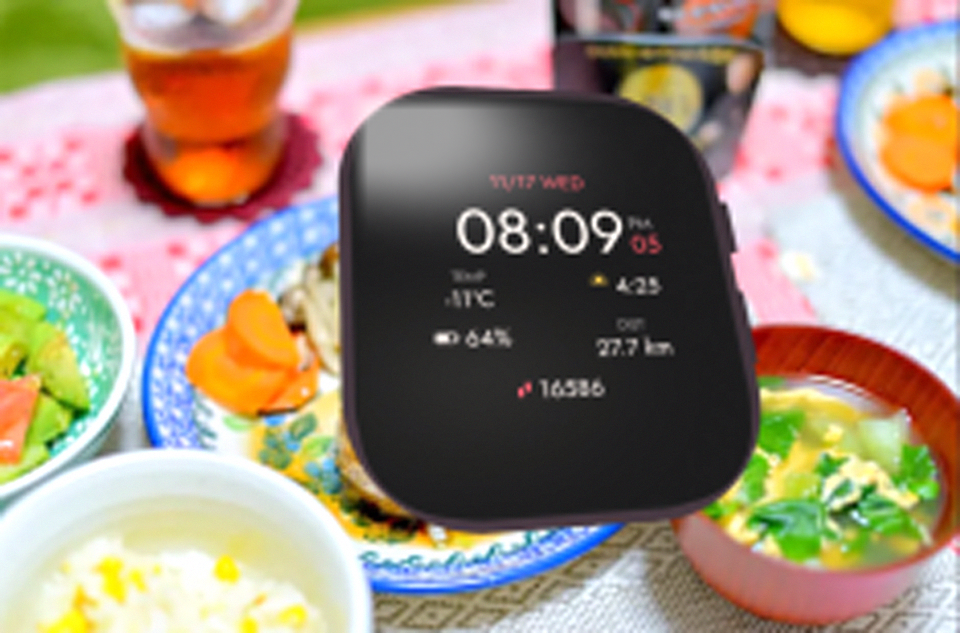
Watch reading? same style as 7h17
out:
8h09
